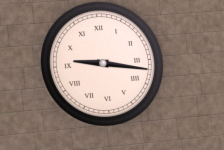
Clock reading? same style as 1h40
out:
9h17
